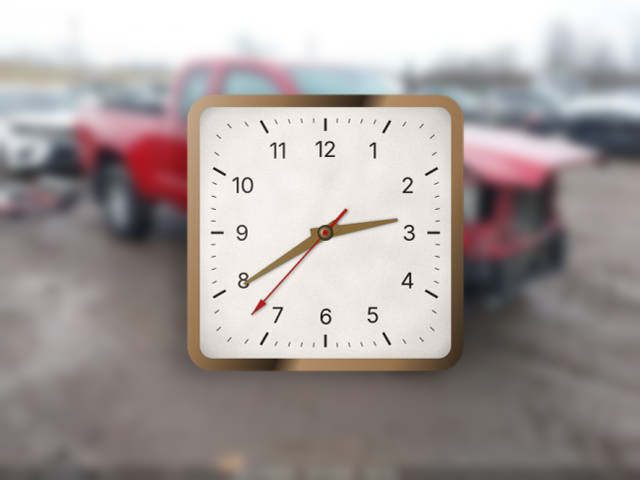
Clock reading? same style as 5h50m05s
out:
2h39m37s
